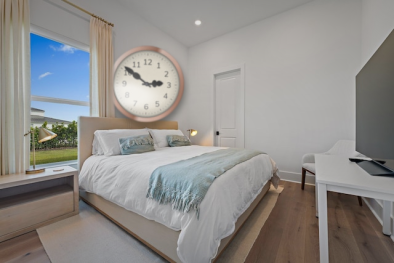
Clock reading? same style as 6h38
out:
2h51
